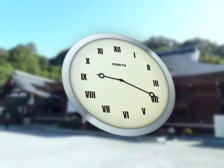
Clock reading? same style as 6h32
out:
9h19
